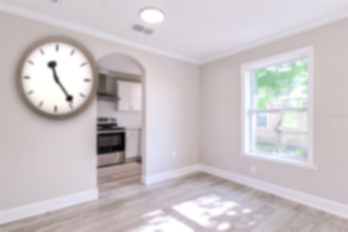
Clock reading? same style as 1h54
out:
11h24
